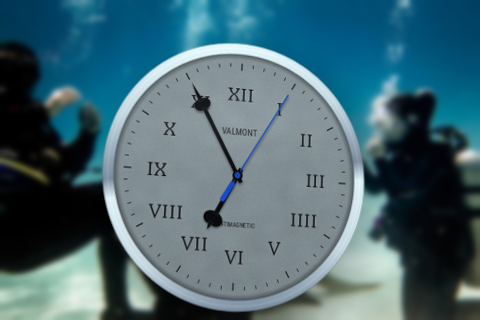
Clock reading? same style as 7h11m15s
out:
6h55m05s
